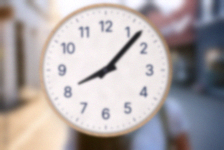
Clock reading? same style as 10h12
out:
8h07
